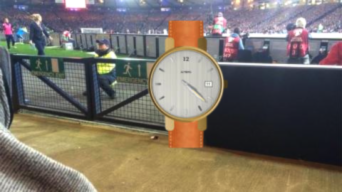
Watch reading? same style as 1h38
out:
4h22
